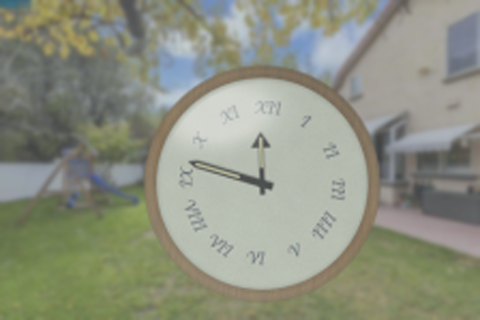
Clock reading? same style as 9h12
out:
11h47
